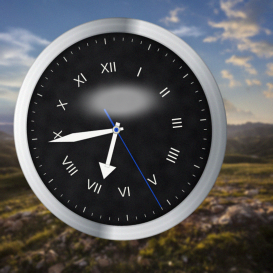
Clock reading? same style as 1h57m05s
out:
6h44m26s
